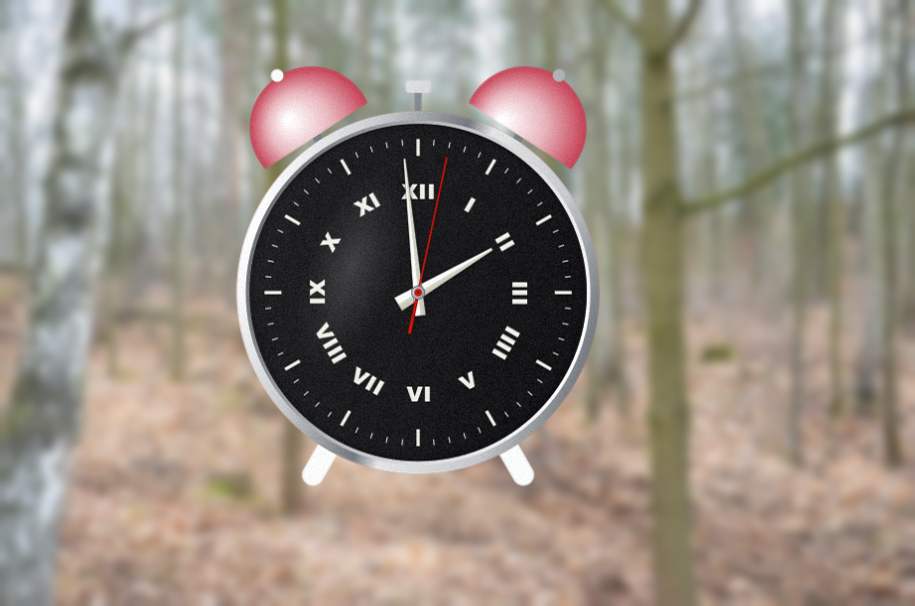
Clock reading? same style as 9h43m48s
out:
1h59m02s
